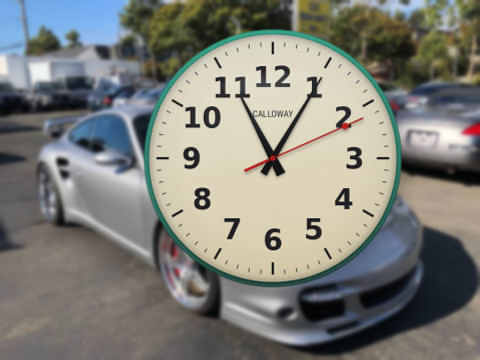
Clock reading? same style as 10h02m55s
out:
11h05m11s
